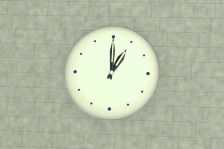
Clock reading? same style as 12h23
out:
1h00
